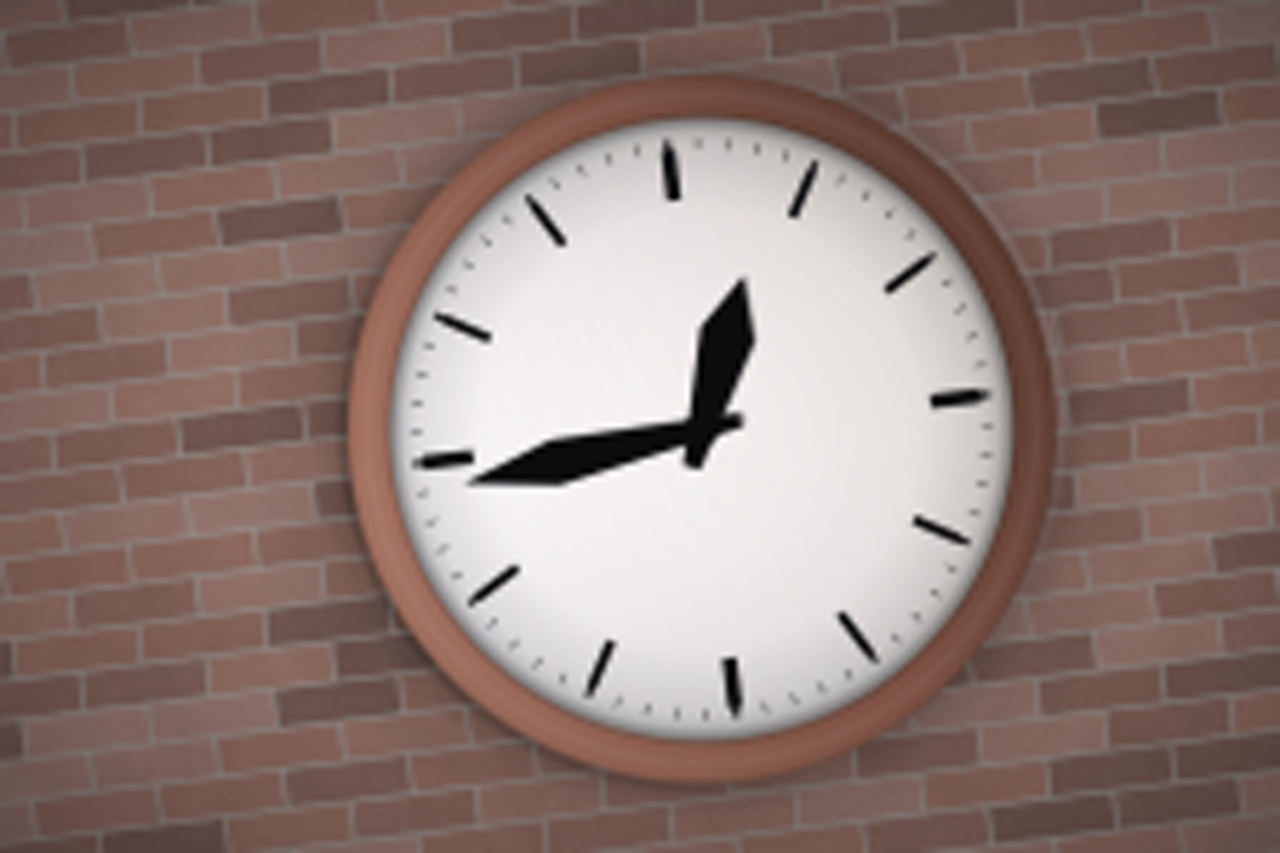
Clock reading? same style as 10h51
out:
12h44
